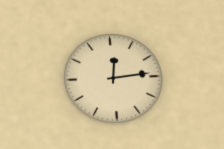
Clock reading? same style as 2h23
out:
12h14
